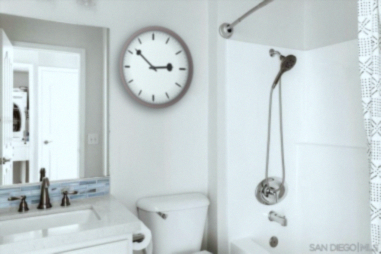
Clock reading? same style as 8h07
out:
2h52
